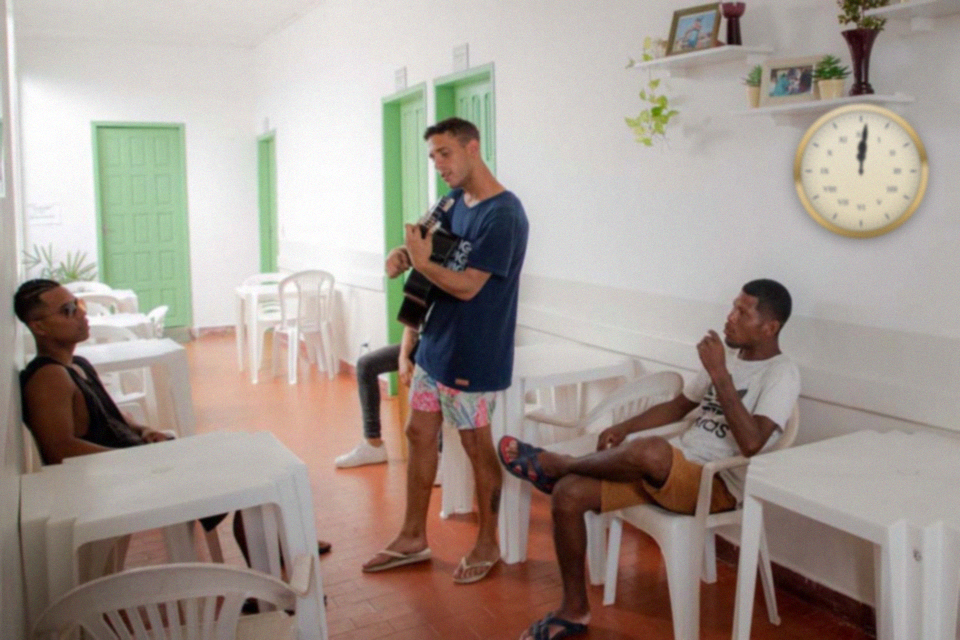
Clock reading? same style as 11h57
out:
12h01
